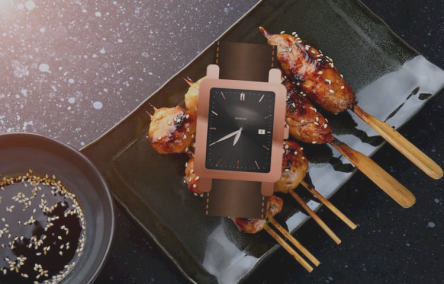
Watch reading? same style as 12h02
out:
6h40
